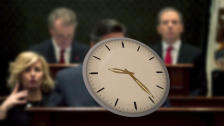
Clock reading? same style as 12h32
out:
9h24
